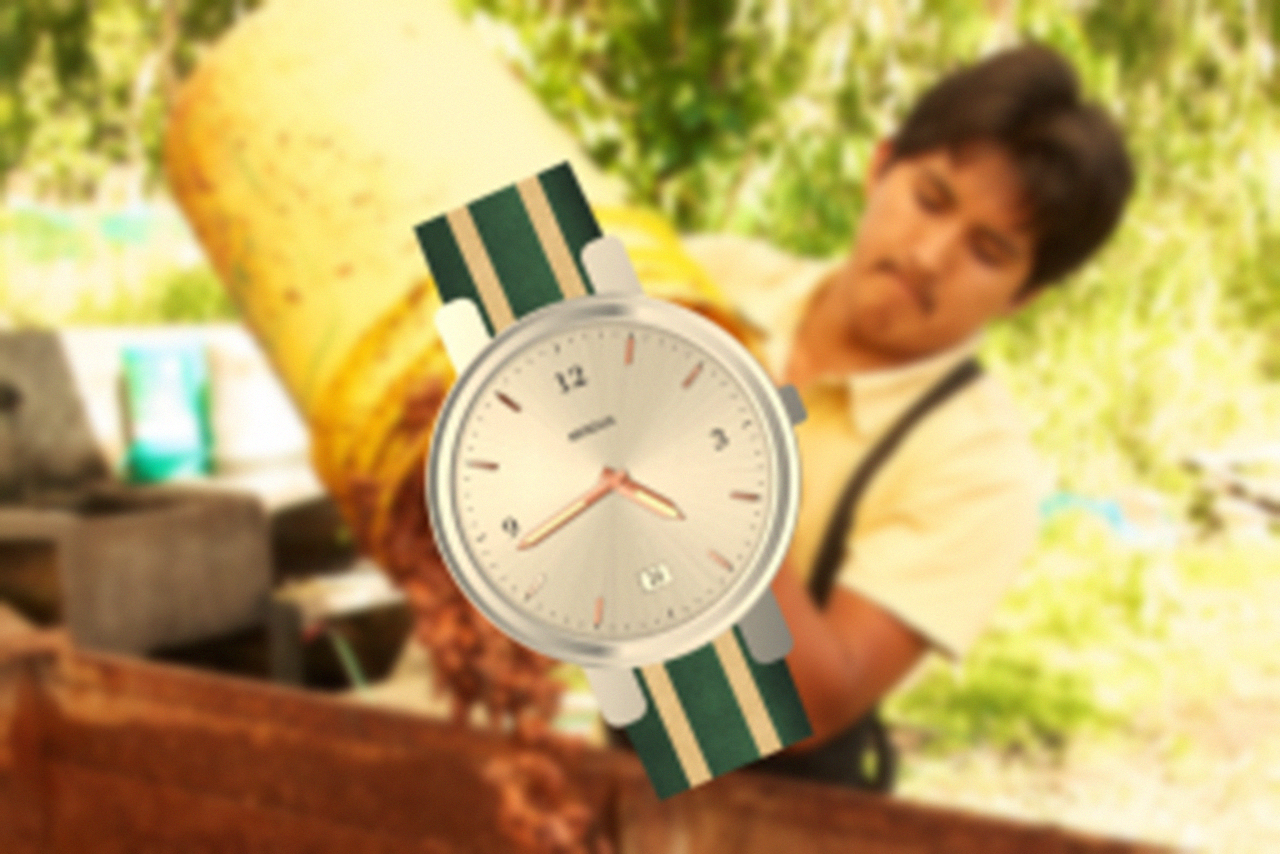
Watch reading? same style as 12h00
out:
4h43
